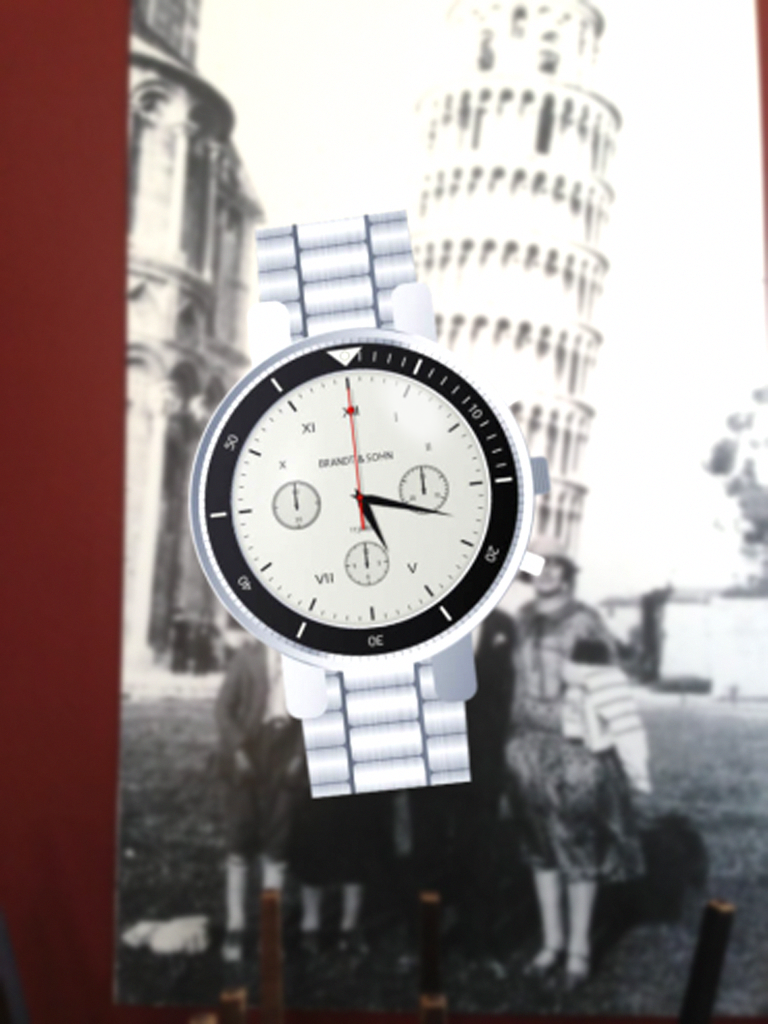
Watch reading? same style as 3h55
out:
5h18
